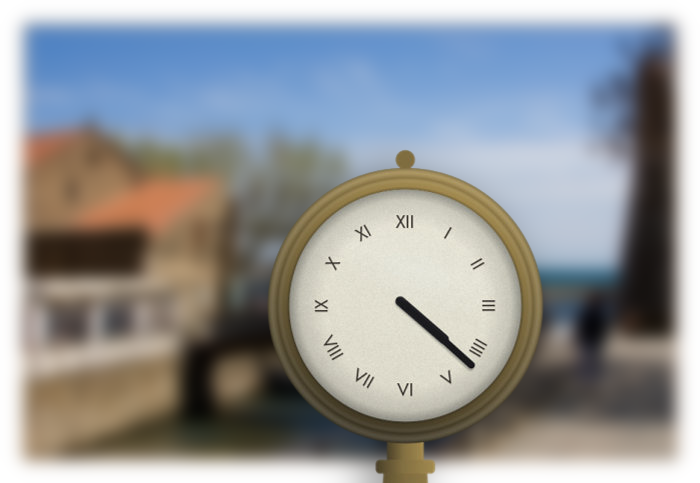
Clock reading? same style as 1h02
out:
4h22
